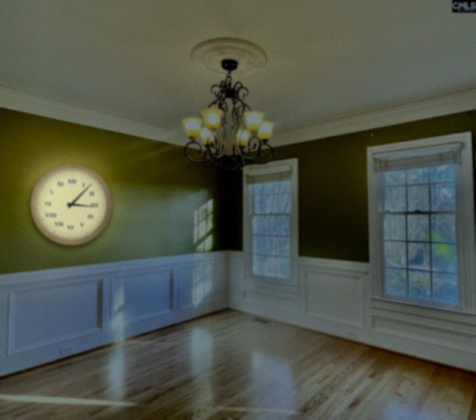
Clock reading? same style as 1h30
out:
3h07
